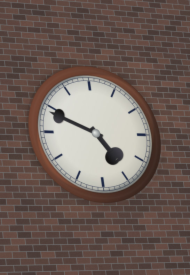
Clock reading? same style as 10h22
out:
4h49
